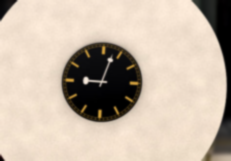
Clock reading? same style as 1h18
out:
9h03
